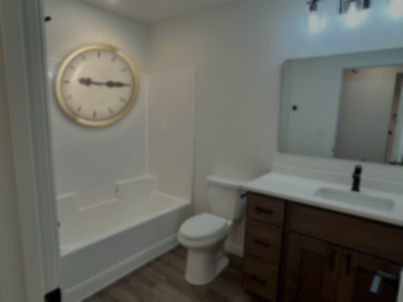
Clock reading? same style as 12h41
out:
9h15
